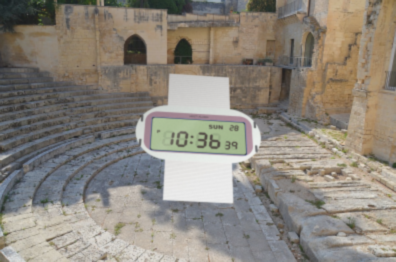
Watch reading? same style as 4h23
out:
10h36
